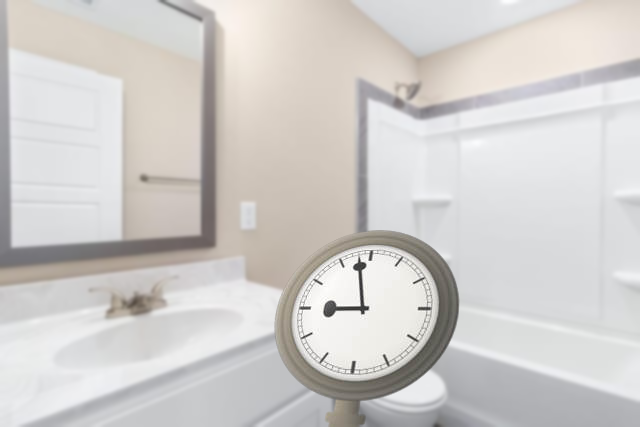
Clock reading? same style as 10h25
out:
8h58
